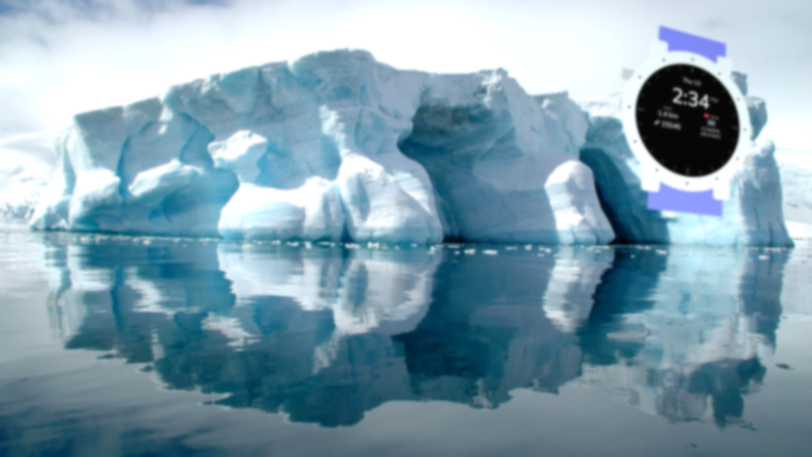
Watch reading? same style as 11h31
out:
2h34
